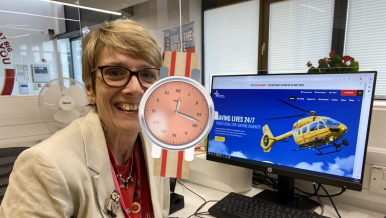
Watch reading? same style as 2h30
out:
12h18
